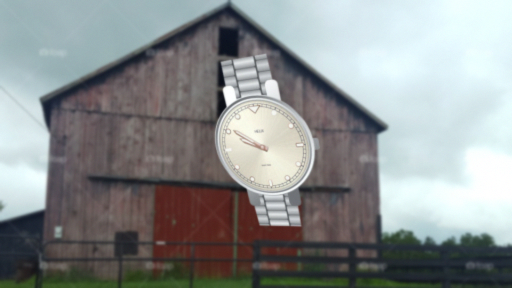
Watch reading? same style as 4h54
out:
9h51
